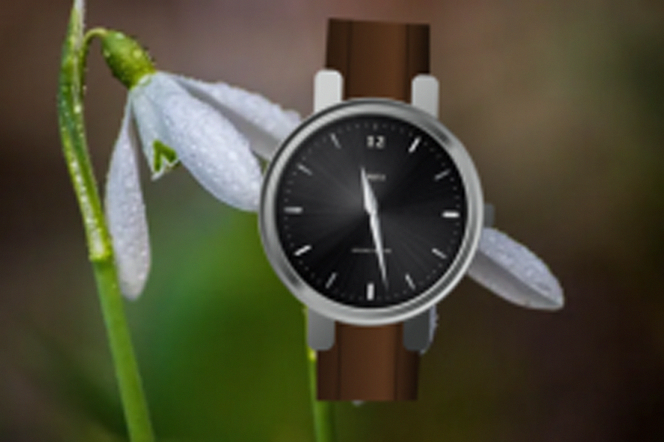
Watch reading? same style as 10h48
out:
11h28
